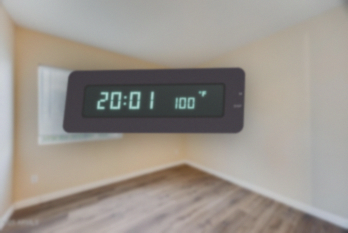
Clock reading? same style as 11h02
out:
20h01
